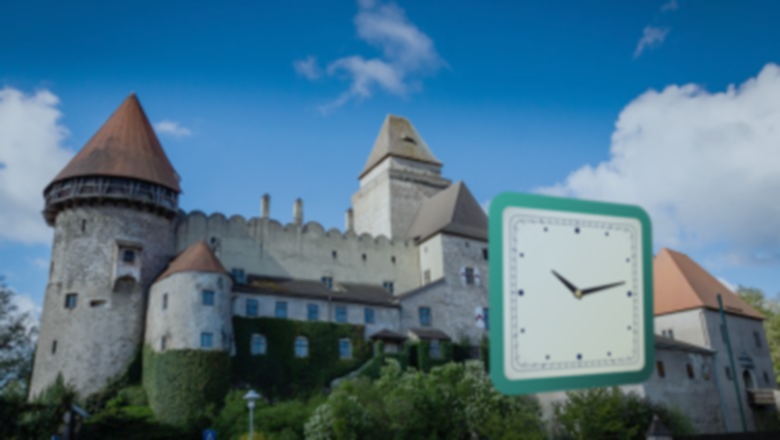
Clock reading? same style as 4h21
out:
10h13
